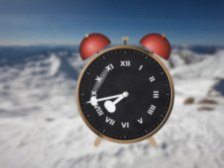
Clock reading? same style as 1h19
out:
7h43
